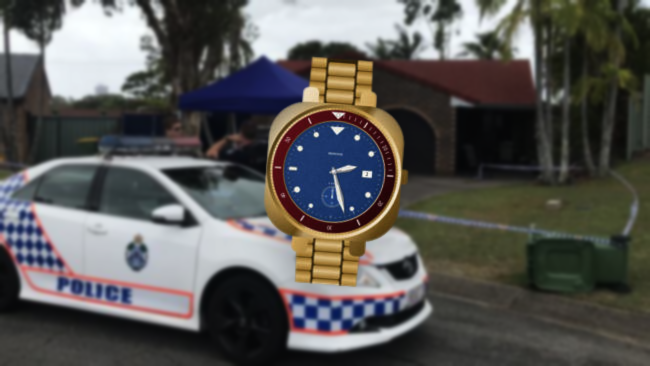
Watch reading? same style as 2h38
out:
2h27
